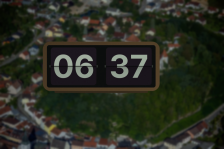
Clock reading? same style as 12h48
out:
6h37
